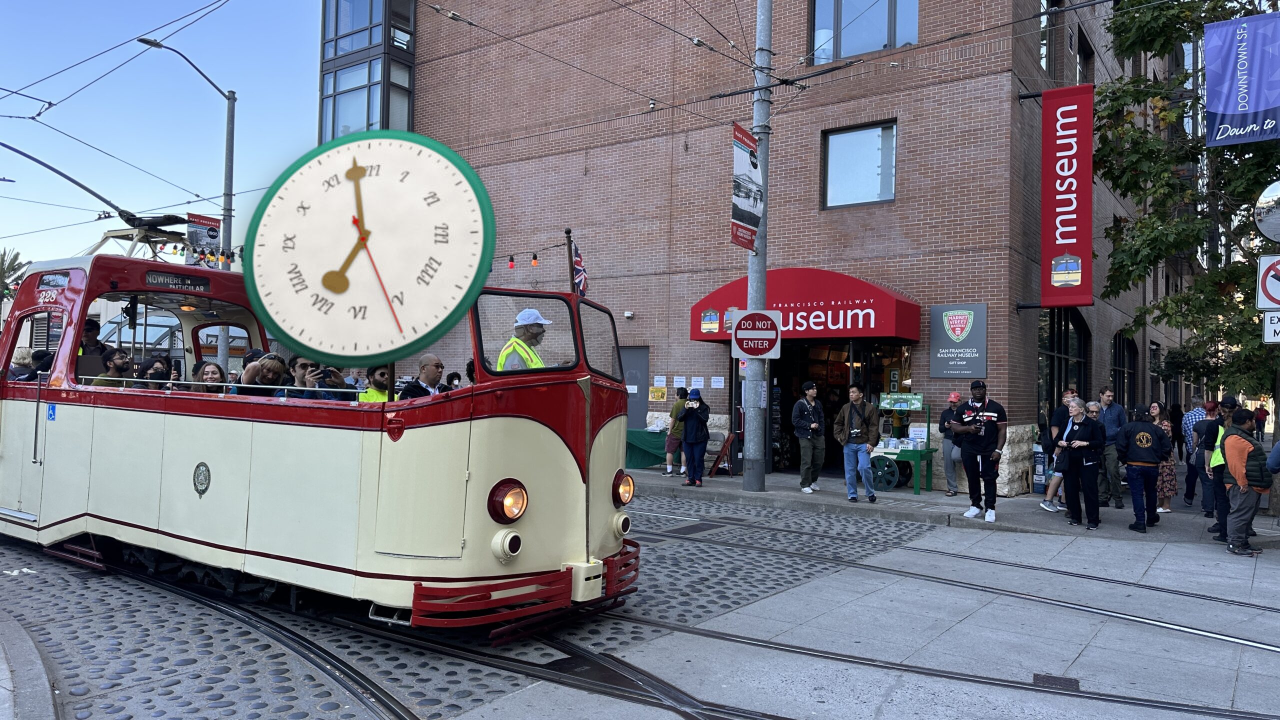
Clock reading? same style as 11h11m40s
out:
6h58m26s
